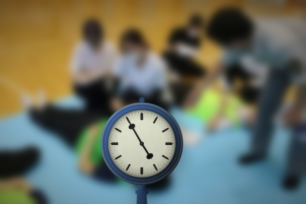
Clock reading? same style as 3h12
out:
4h55
